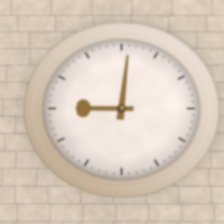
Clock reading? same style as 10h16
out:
9h01
